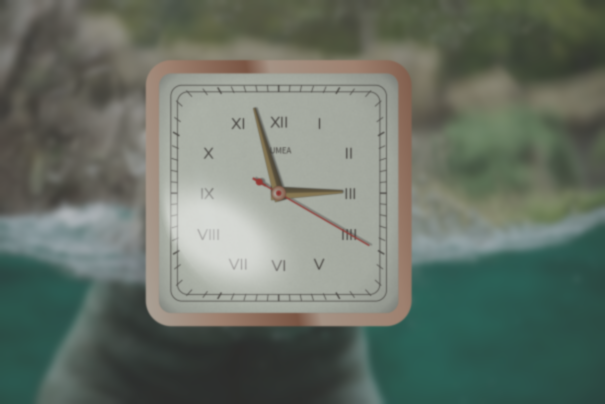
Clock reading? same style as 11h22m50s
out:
2h57m20s
